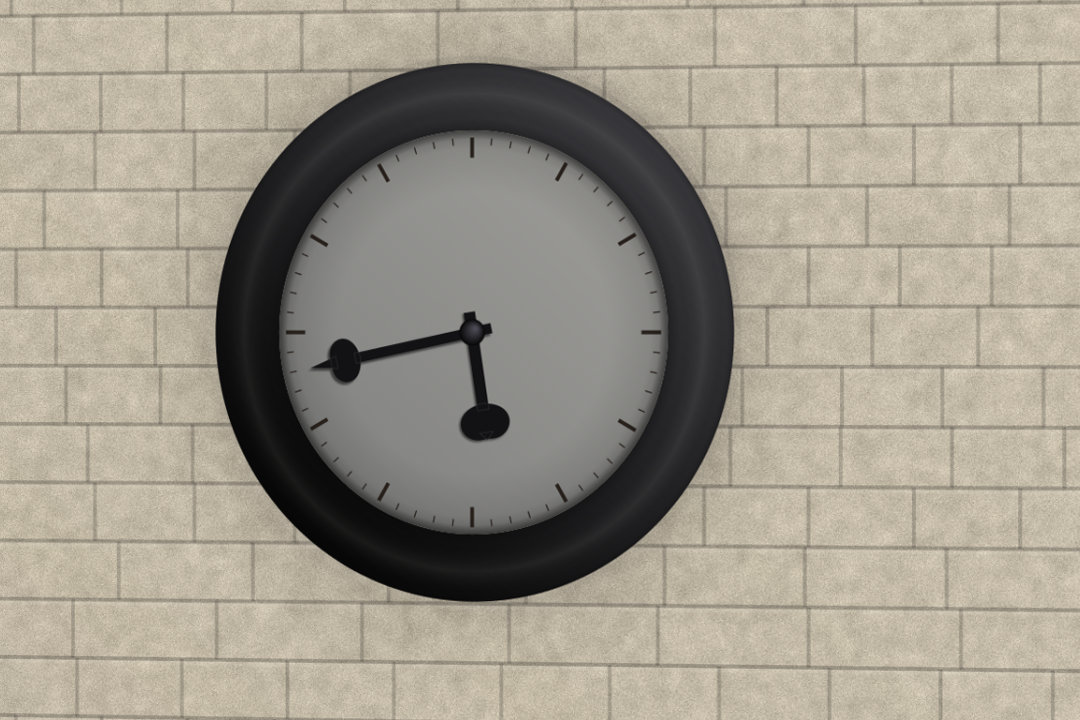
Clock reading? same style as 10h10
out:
5h43
